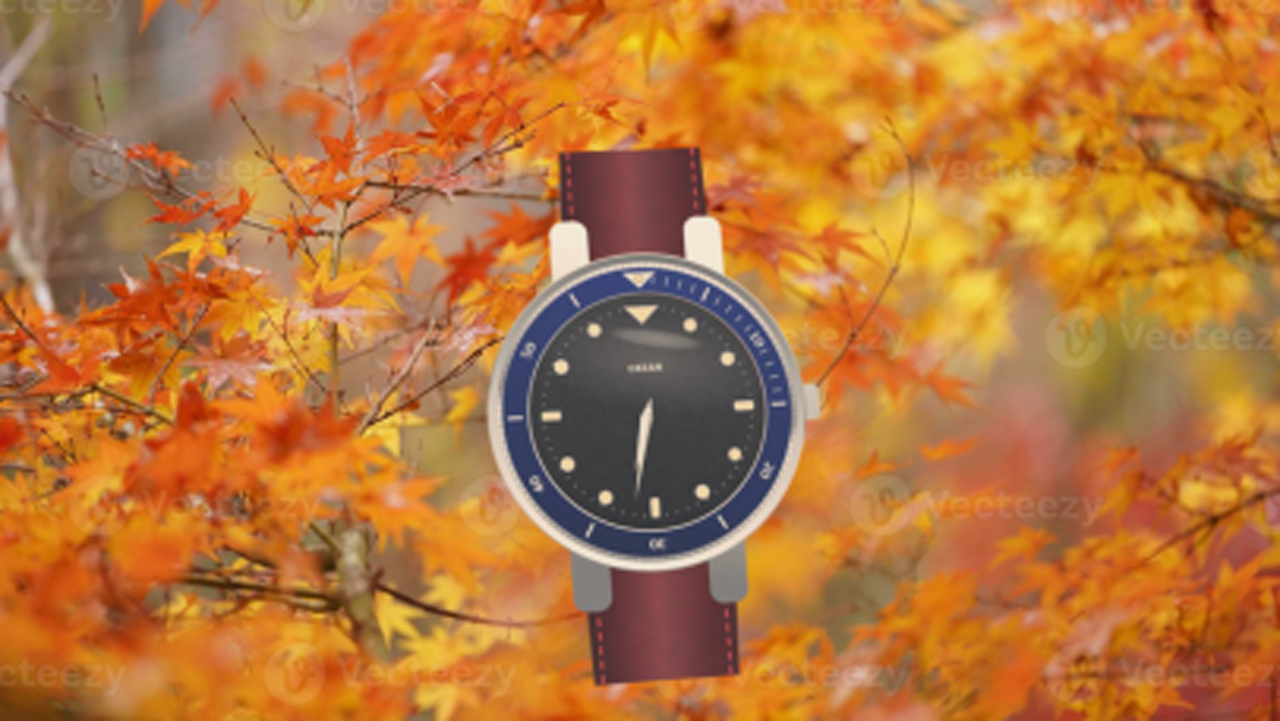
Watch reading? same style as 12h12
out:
6h32
